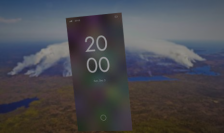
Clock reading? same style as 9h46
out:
20h00
